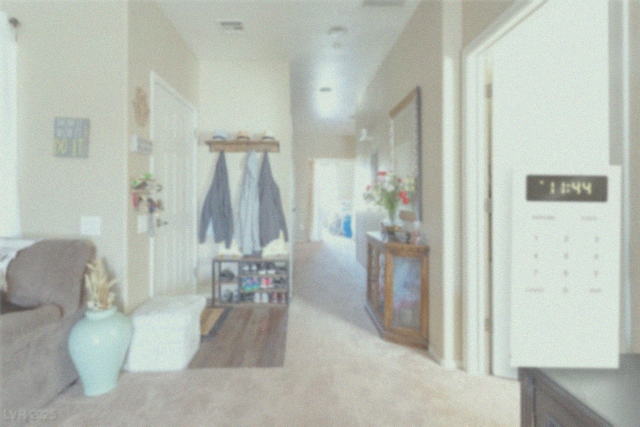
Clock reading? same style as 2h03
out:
11h44
